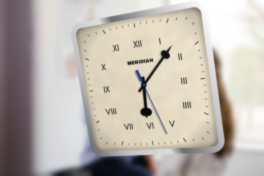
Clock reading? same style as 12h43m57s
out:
6h07m27s
